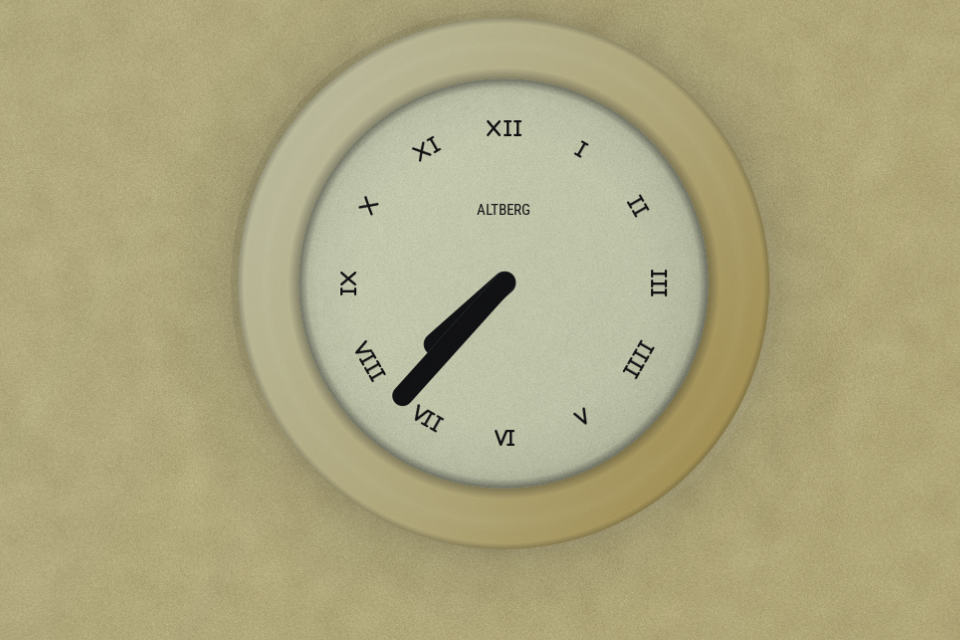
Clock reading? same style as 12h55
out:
7h37
